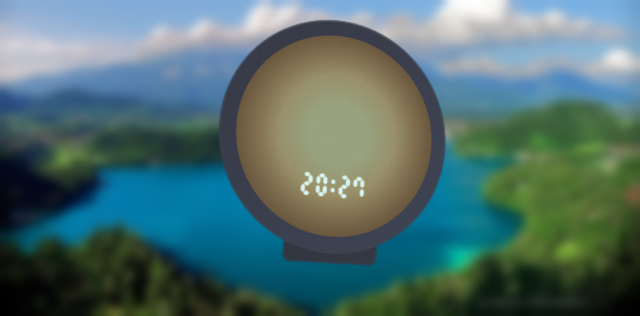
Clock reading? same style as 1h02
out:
20h27
